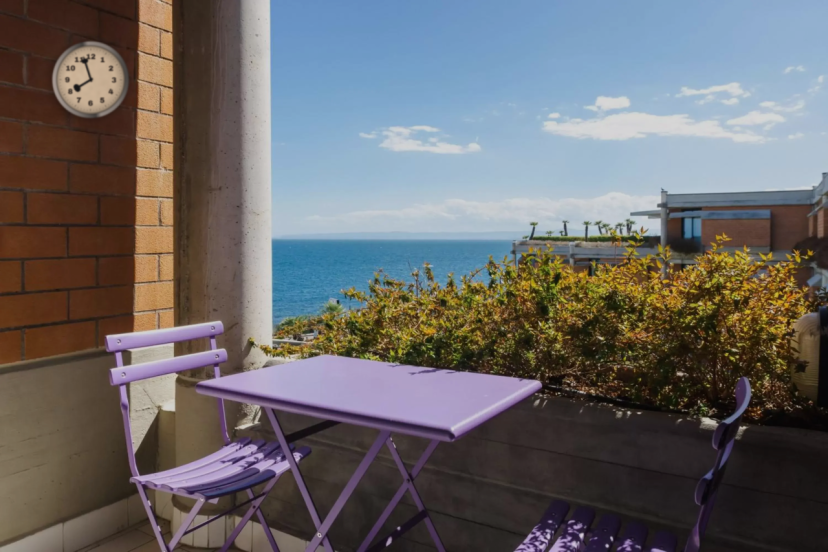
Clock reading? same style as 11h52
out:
7h57
